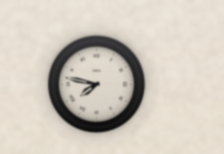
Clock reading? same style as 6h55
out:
7h47
